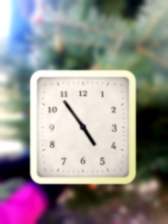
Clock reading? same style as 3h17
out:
4h54
